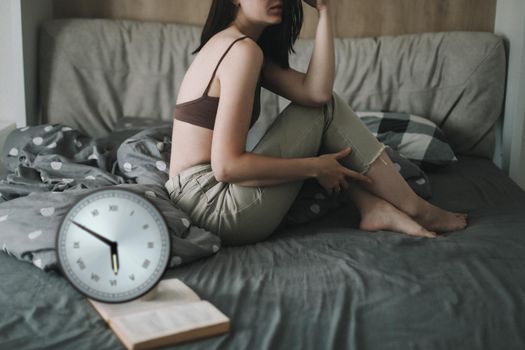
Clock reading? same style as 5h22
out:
5h50
